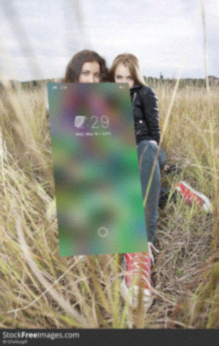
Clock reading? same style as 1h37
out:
2h29
